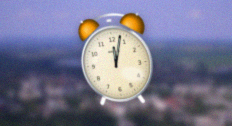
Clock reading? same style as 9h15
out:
12h03
